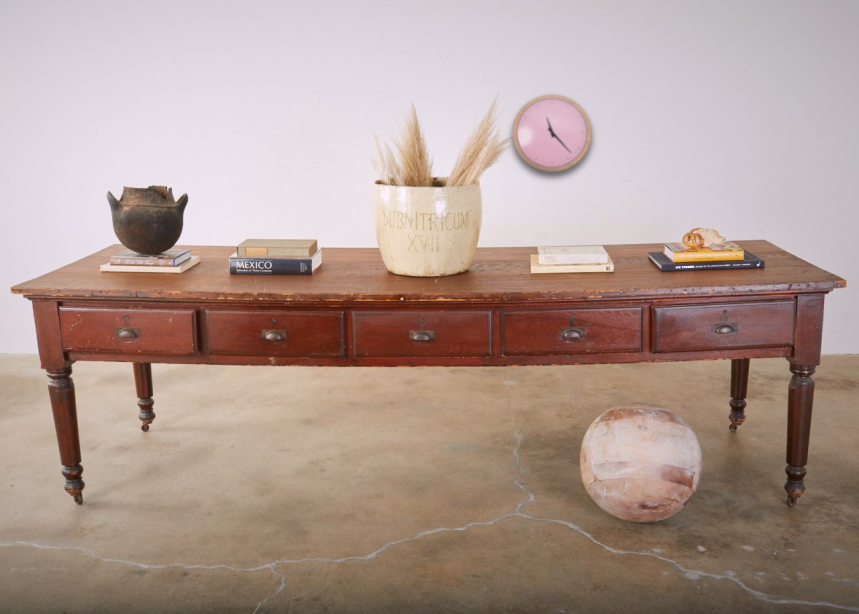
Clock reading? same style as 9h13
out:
11h23
